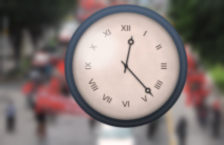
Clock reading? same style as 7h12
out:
12h23
